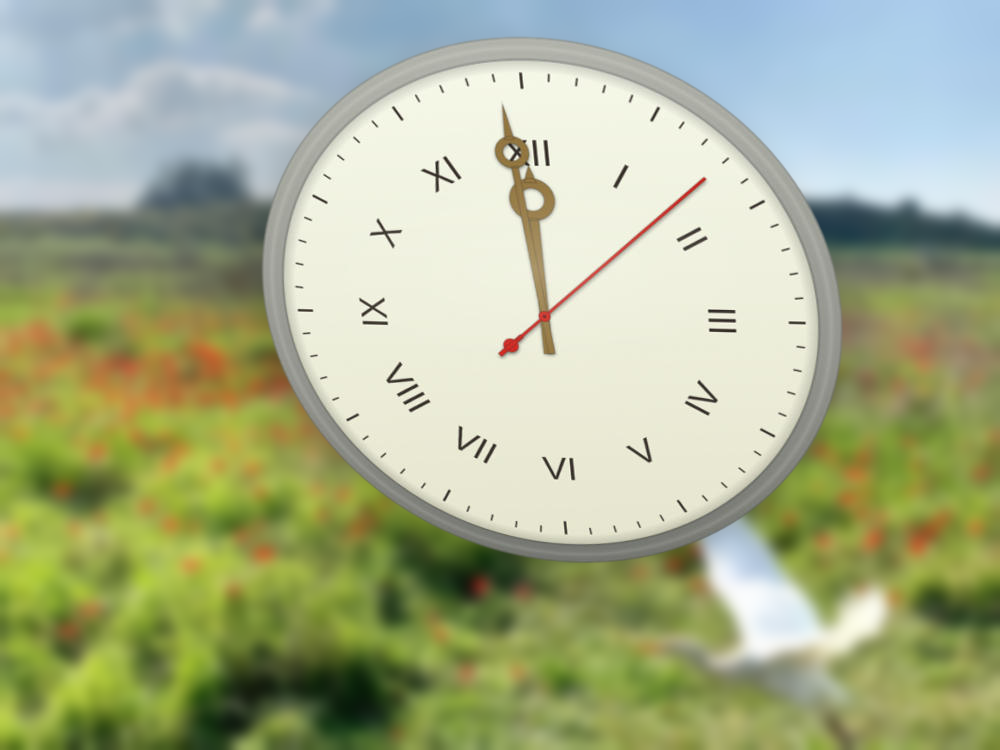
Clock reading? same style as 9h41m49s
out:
11h59m08s
